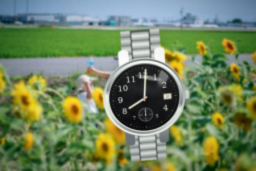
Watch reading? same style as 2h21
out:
8h01
